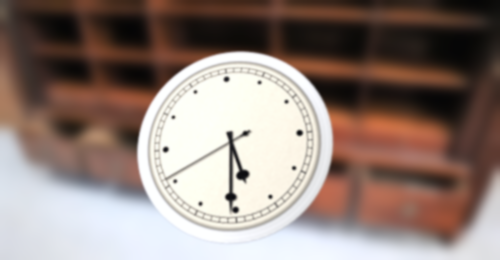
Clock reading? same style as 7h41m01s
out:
5h30m41s
